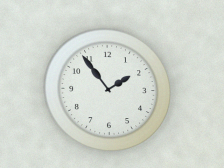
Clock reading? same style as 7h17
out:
1h54
